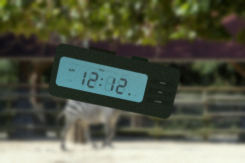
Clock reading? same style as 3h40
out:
12h12
